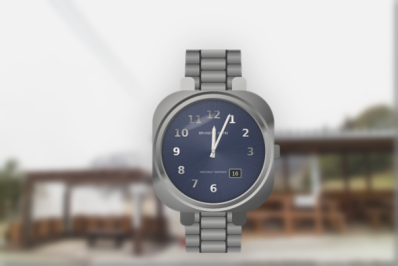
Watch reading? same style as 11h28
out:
12h04
